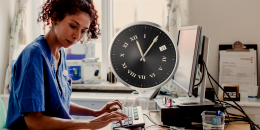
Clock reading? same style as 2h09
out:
12h10
